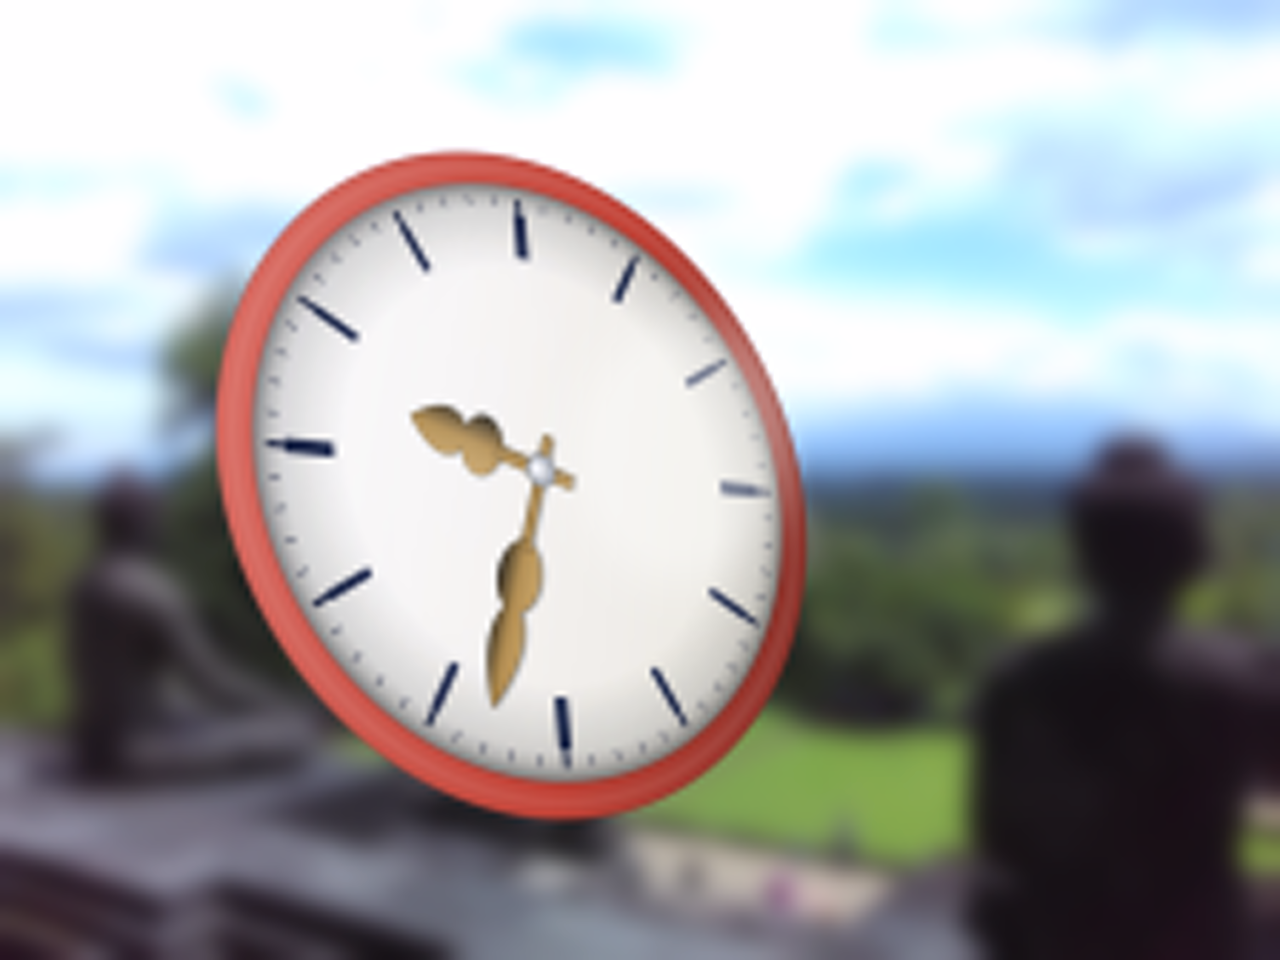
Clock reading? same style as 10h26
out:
9h33
